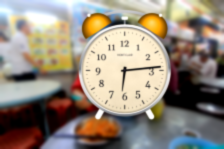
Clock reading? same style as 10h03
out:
6h14
